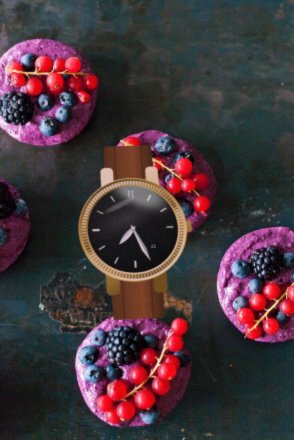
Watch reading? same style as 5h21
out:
7h26
